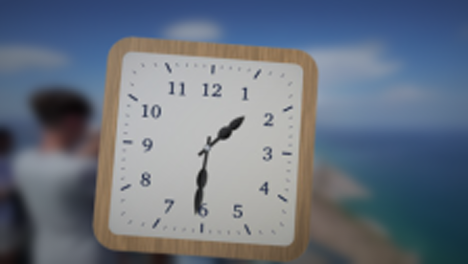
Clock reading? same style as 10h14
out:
1h31
